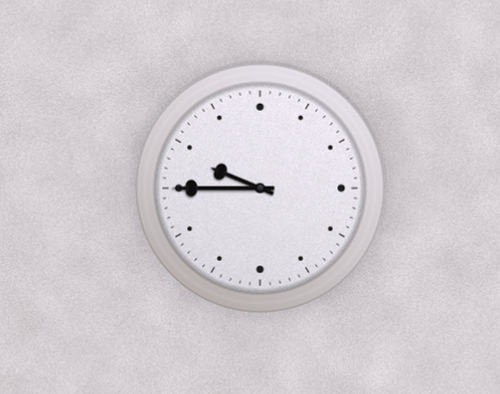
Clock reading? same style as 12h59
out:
9h45
